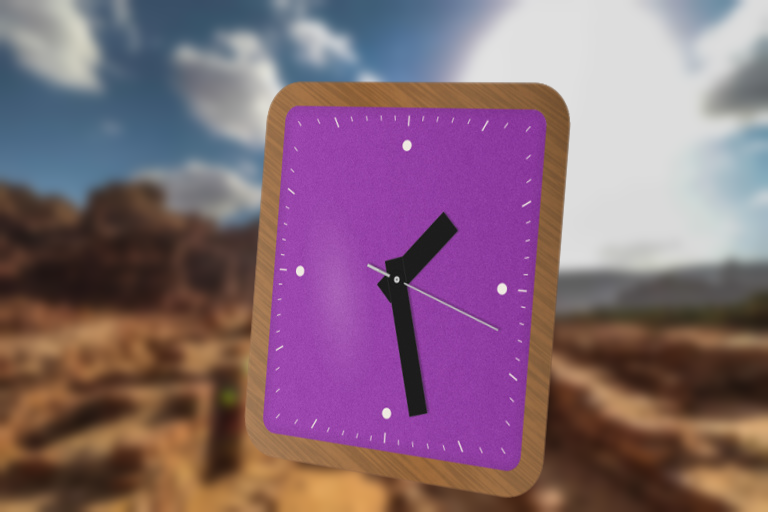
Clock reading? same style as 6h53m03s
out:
1h27m18s
